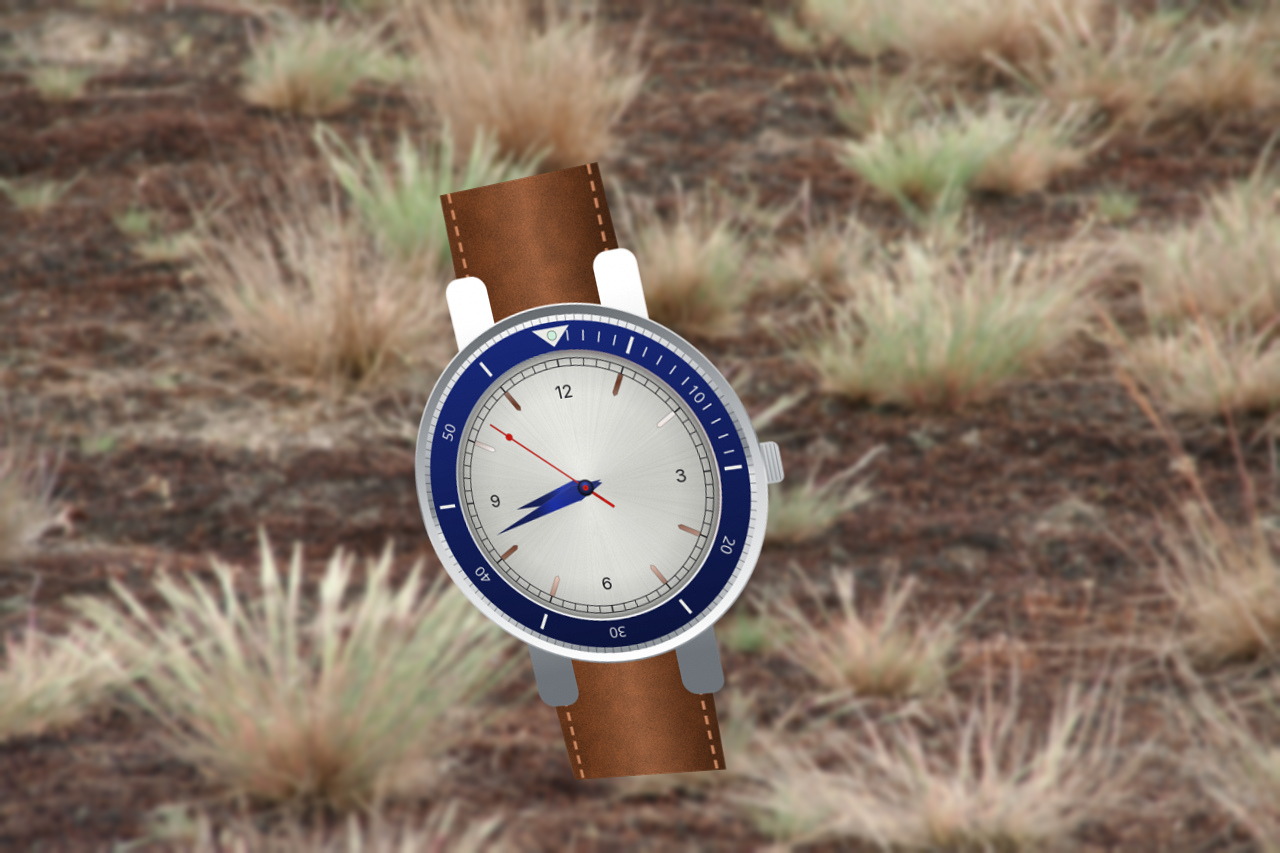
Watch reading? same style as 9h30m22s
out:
8h41m52s
